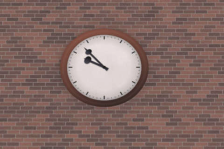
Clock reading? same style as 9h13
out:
9h53
